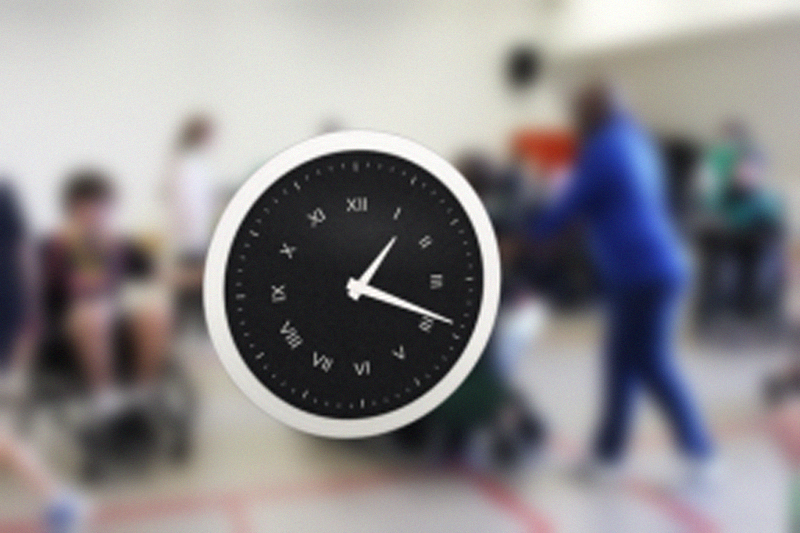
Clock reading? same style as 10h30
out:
1h19
